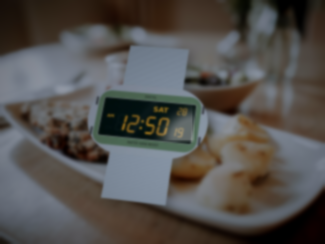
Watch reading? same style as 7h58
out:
12h50
